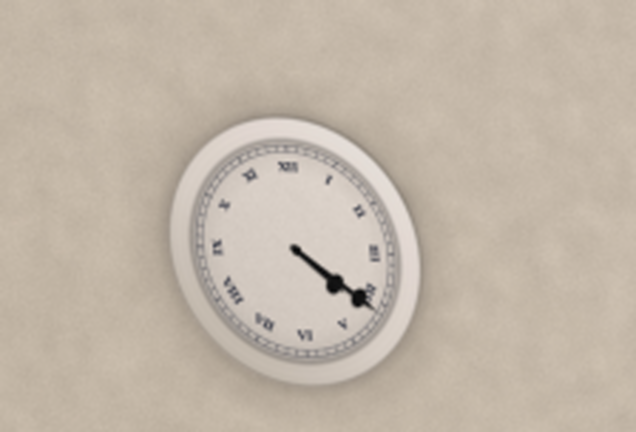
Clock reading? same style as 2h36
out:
4h21
